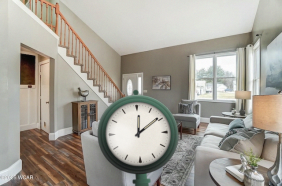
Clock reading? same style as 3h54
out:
12h09
